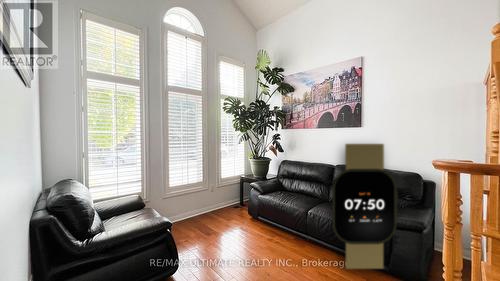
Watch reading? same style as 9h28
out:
7h50
